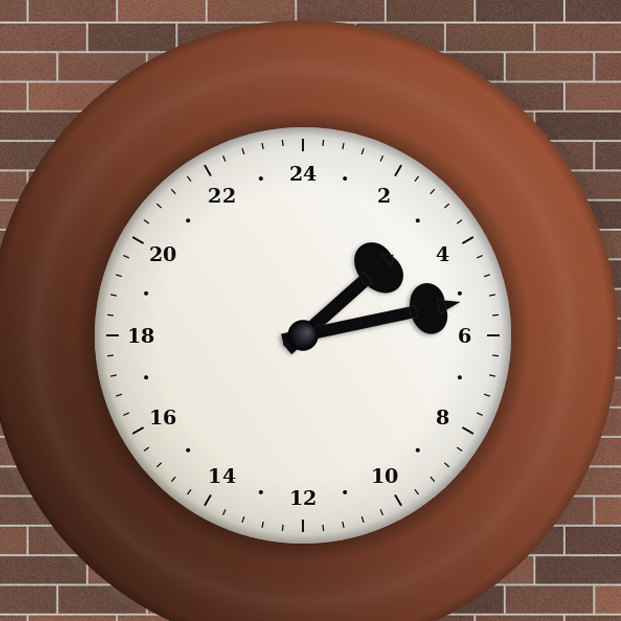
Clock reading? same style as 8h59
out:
3h13
